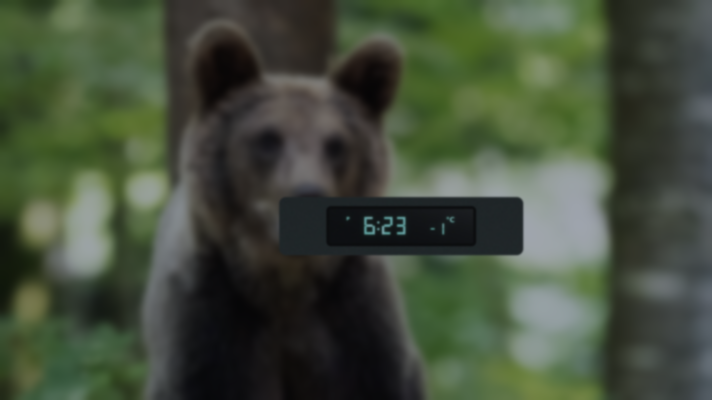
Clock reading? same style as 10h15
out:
6h23
